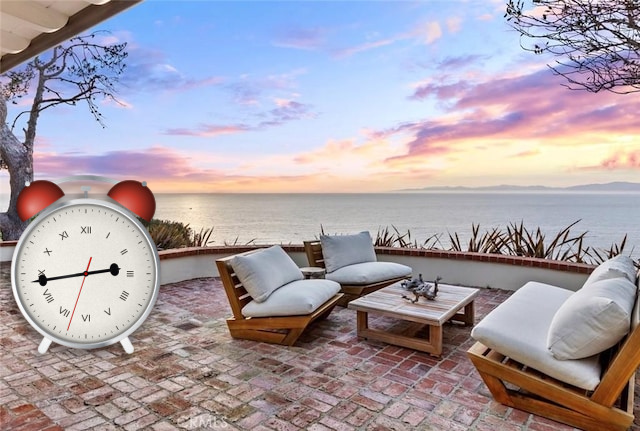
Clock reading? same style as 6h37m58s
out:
2h43m33s
